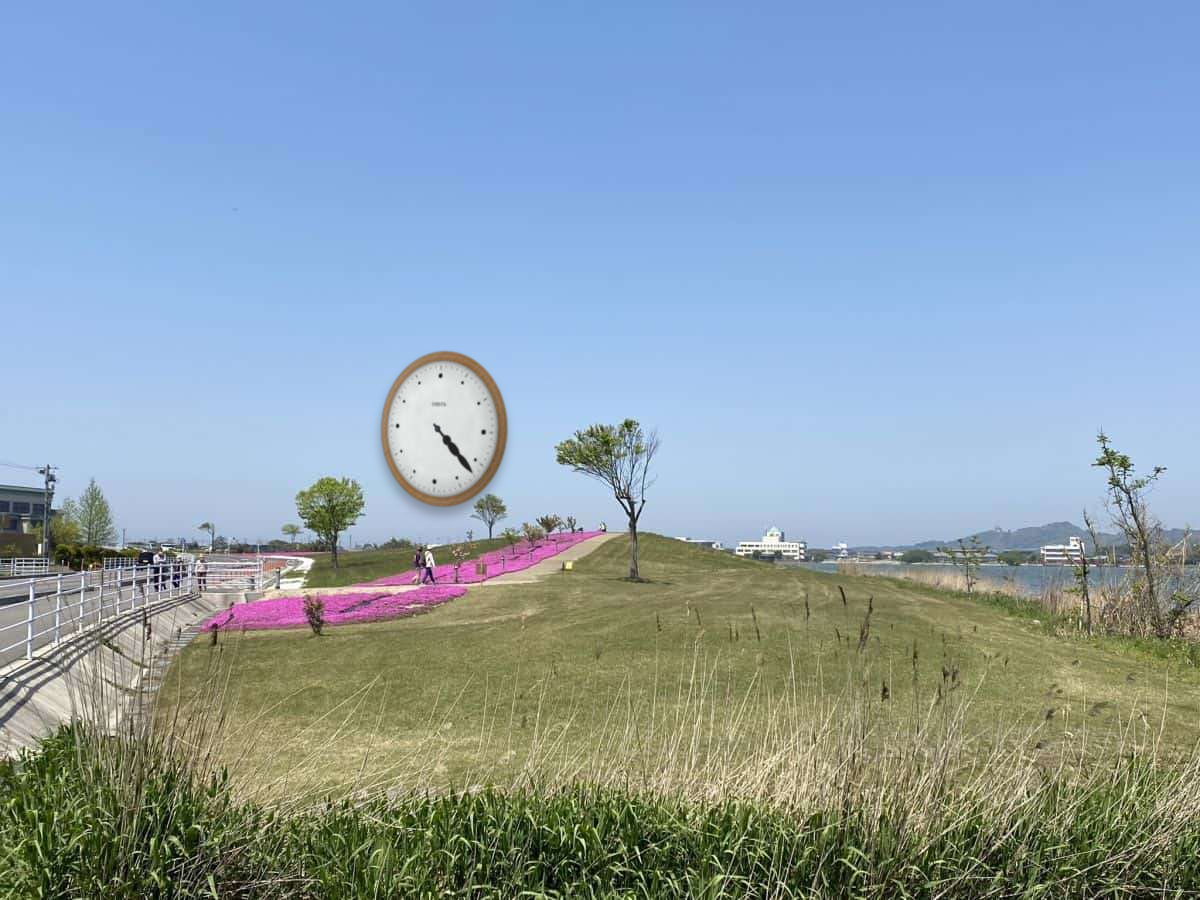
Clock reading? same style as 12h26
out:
4h22
